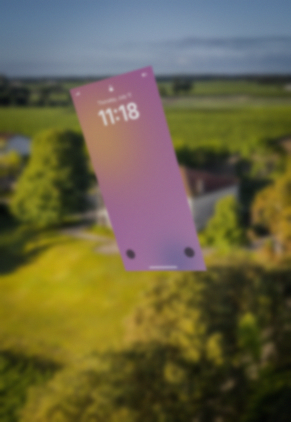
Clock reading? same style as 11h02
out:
11h18
